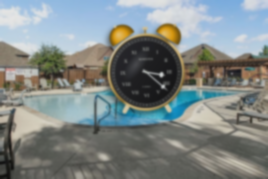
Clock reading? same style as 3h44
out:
3h22
